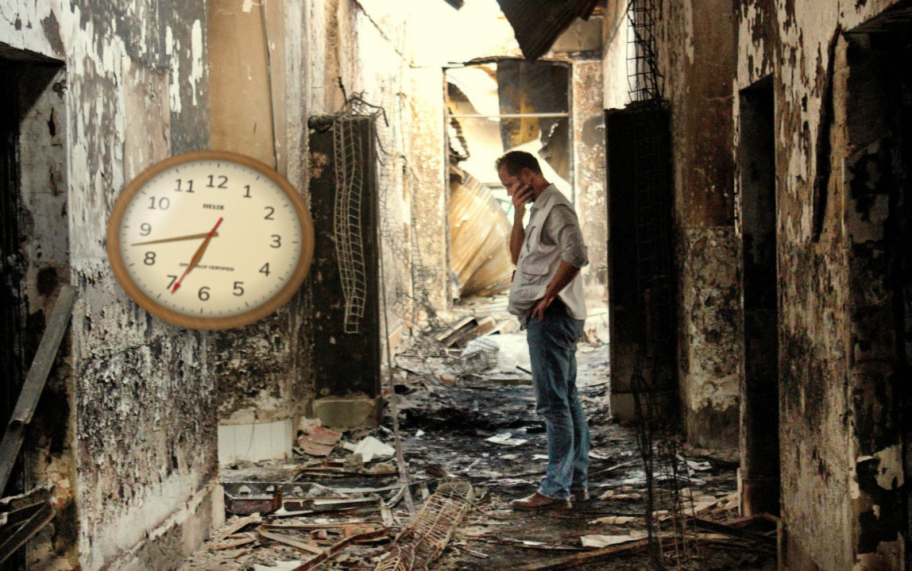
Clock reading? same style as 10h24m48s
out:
6h42m34s
